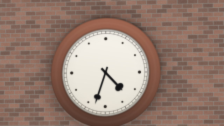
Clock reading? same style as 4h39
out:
4h33
